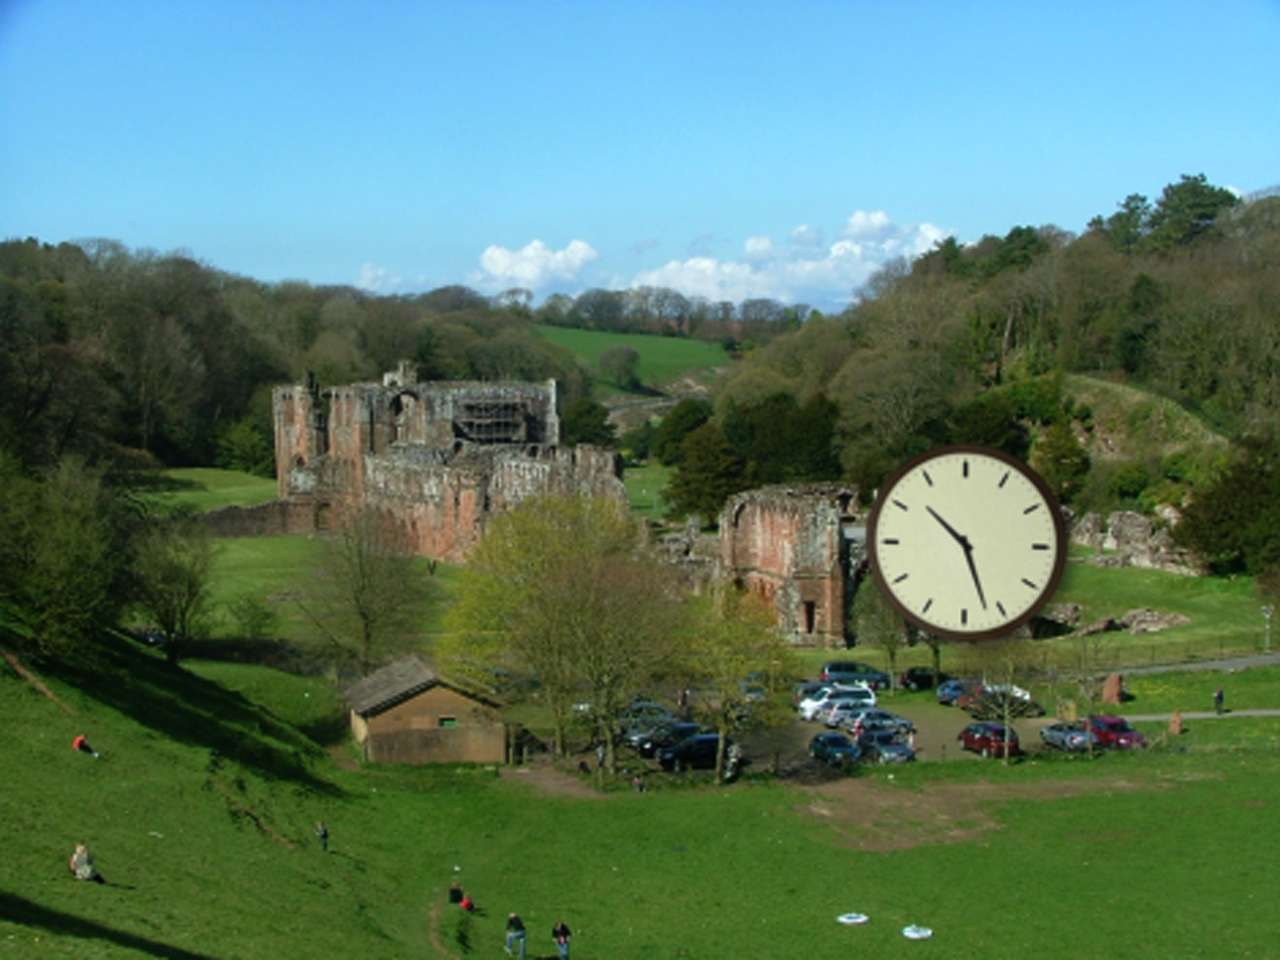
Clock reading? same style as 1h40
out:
10h27
